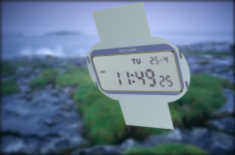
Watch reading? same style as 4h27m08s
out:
11h49m25s
